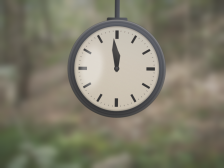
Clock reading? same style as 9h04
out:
11h59
